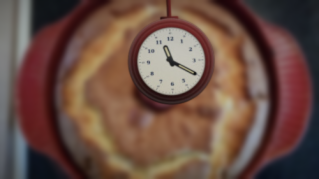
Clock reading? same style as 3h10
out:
11h20
